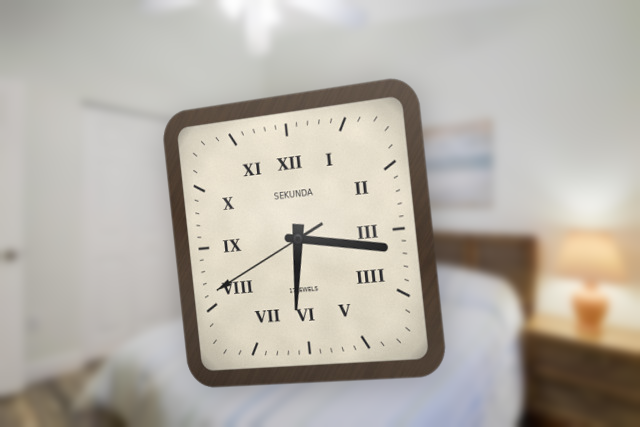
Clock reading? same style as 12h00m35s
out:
6h16m41s
